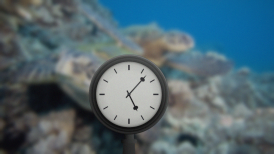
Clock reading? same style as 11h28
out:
5h07
